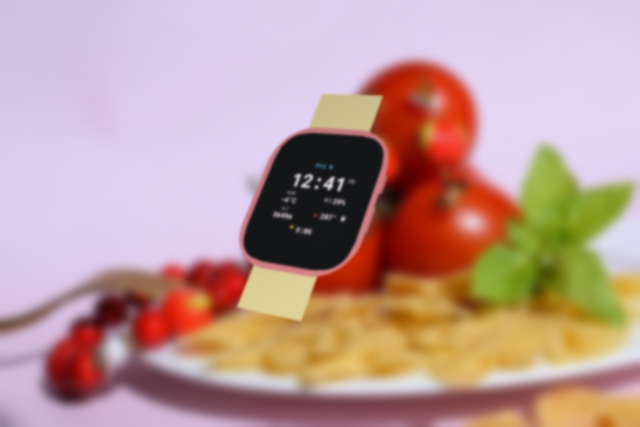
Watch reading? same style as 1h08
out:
12h41
